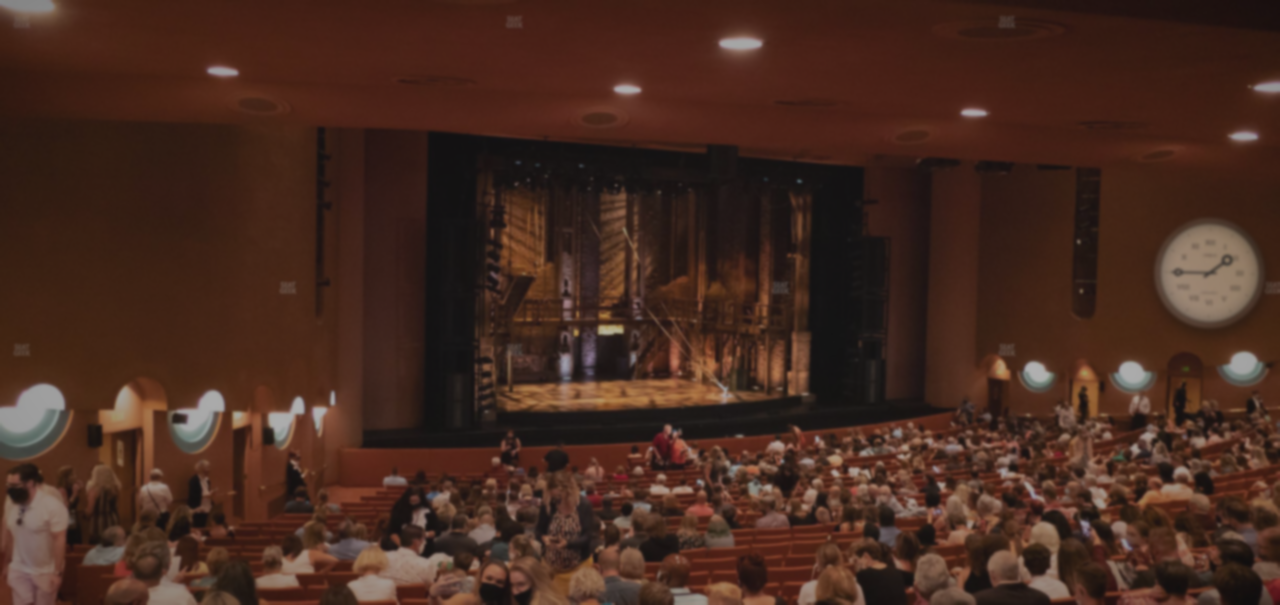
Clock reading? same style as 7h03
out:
1h45
